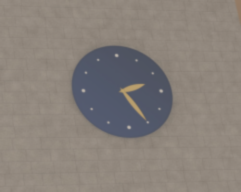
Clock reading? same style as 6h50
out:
2h25
